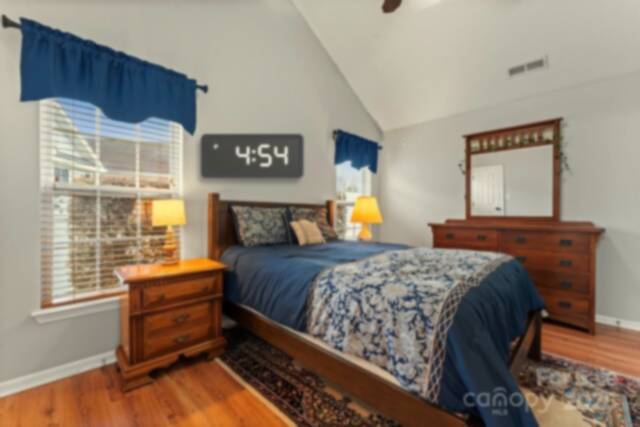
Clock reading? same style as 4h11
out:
4h54
